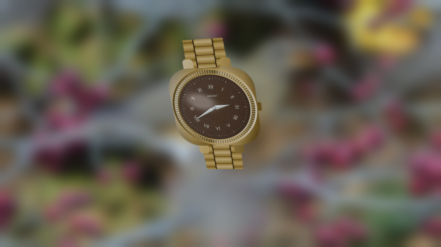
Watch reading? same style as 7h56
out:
2h40
